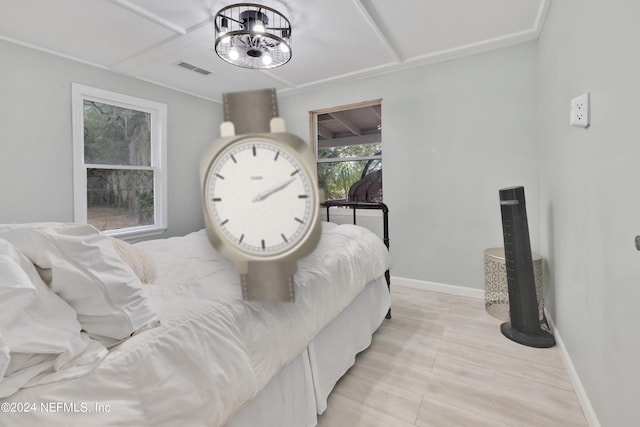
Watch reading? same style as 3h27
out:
2h11
